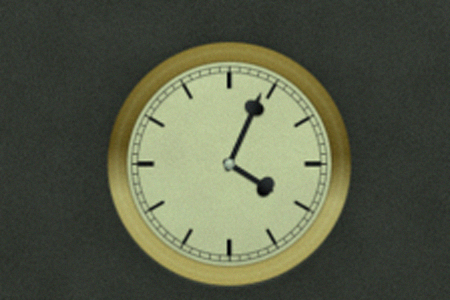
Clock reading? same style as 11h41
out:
4h04
